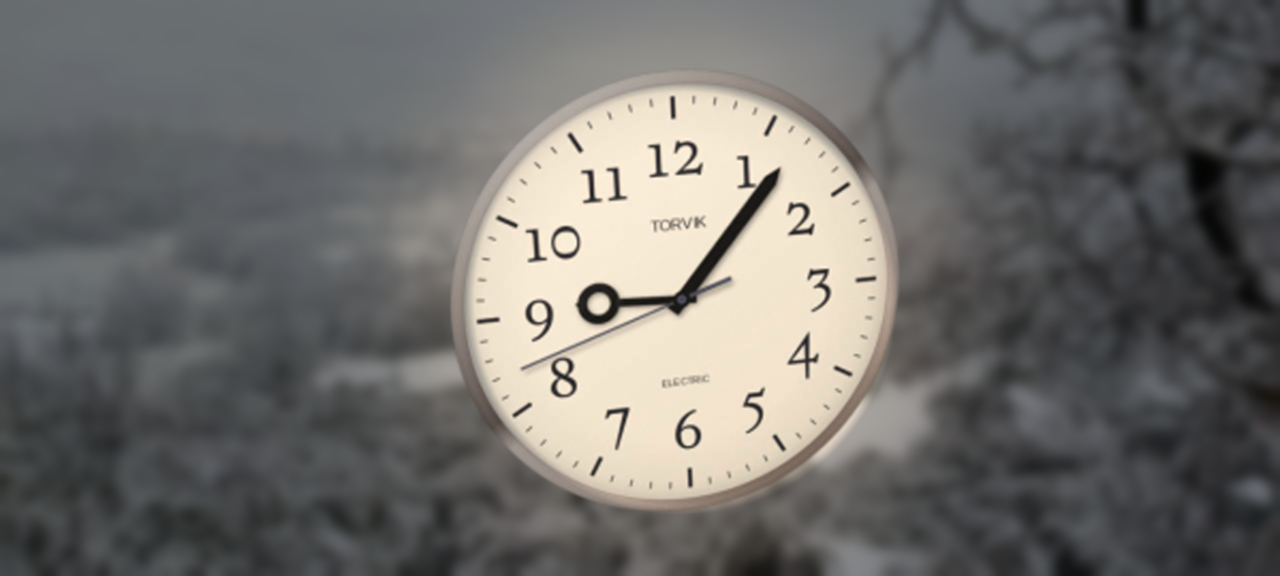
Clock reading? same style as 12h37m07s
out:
9h06m42s
